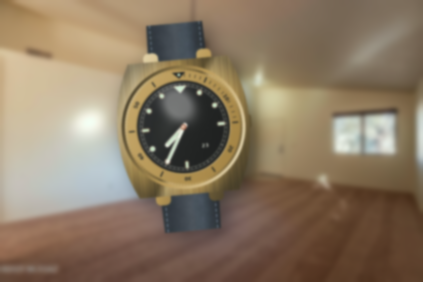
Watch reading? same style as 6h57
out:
7h35
